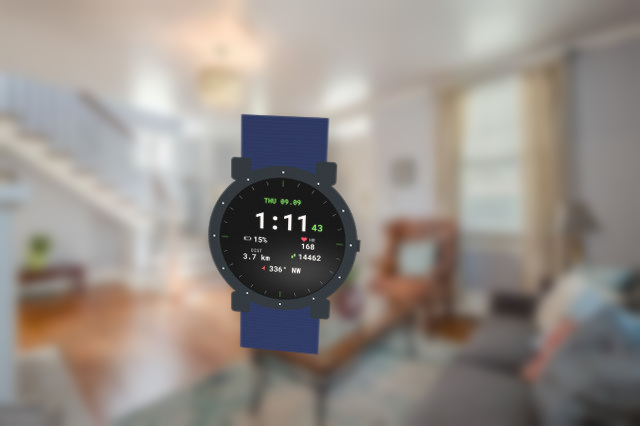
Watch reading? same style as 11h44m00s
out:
1h11m43s
